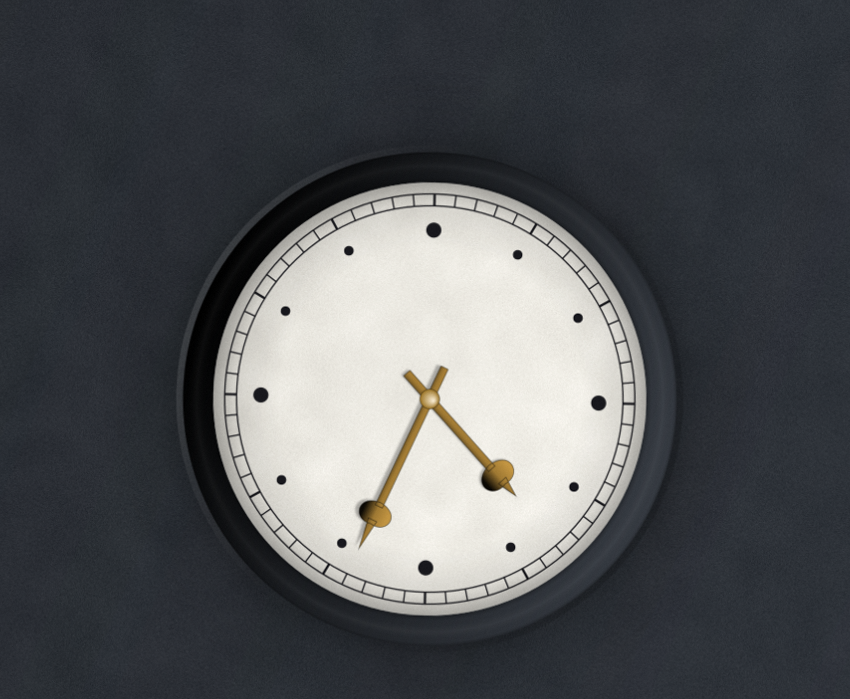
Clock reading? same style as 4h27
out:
4h34
